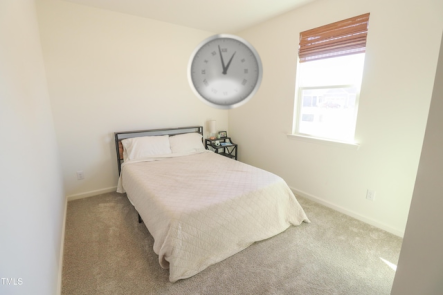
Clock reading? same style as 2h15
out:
12h58
